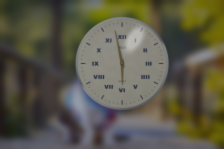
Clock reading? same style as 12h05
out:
5h58
